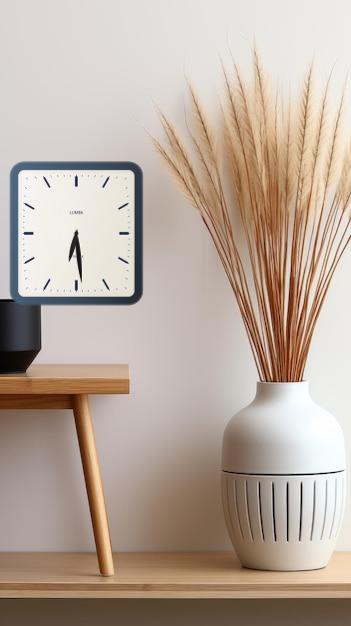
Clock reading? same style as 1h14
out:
6h29
